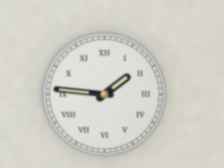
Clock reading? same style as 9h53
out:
1h46
